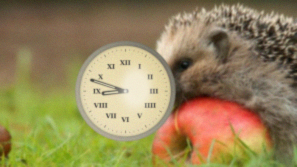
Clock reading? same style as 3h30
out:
8h48
